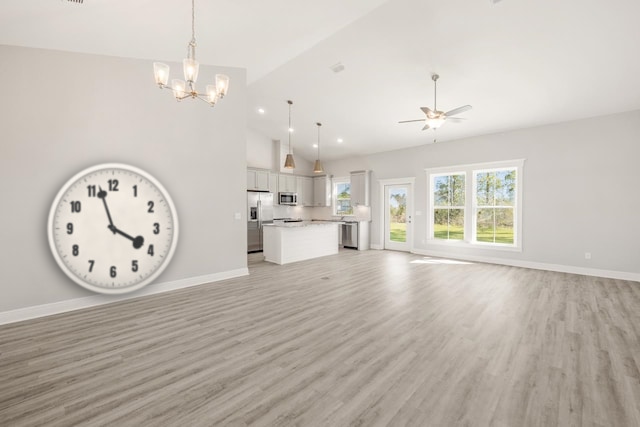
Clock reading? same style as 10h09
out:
3h57
